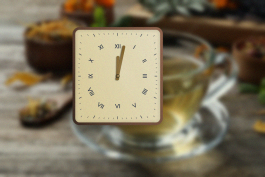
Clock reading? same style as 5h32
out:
12h02
